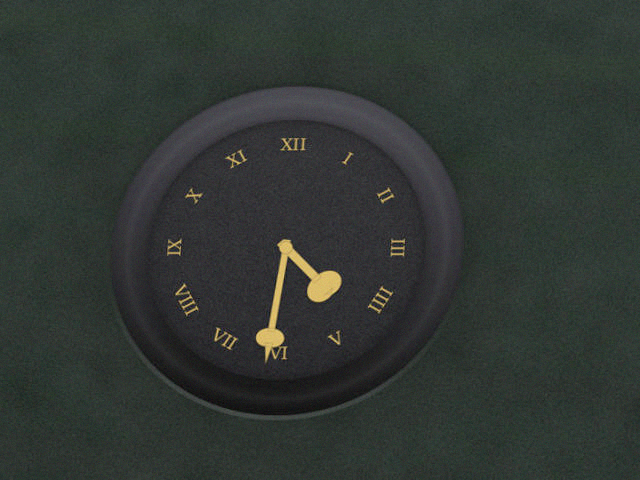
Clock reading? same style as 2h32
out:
4h31
